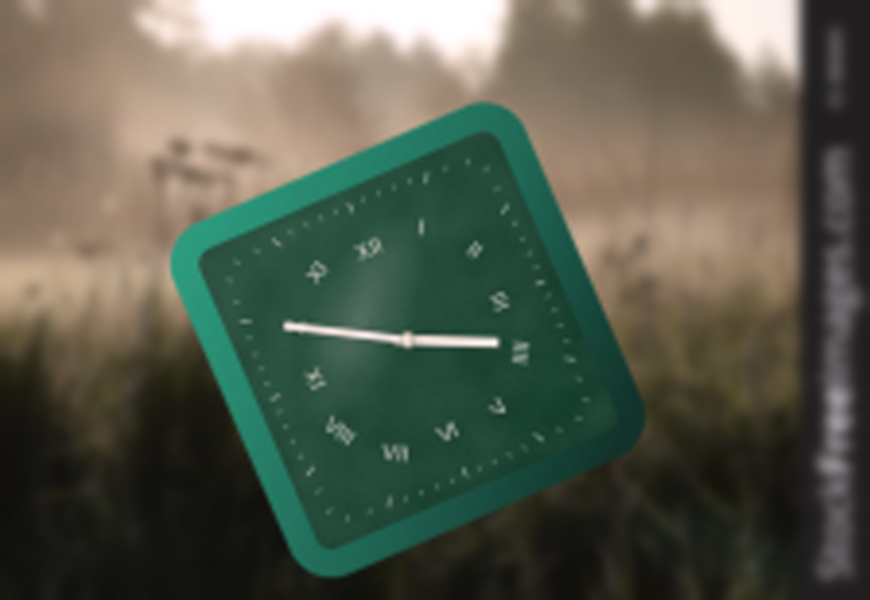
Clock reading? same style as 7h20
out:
3h50
